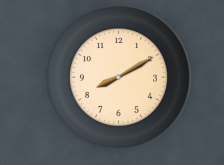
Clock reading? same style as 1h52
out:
8h10
